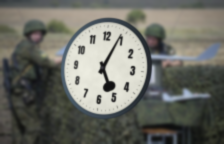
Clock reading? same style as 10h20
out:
5h04
